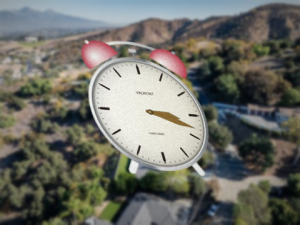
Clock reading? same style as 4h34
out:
3h18
